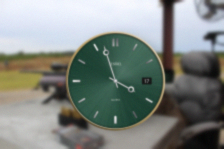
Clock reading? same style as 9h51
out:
3h57
